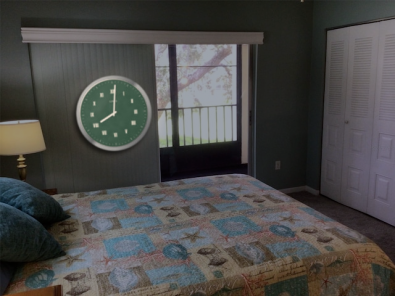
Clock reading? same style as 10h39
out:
8h01
